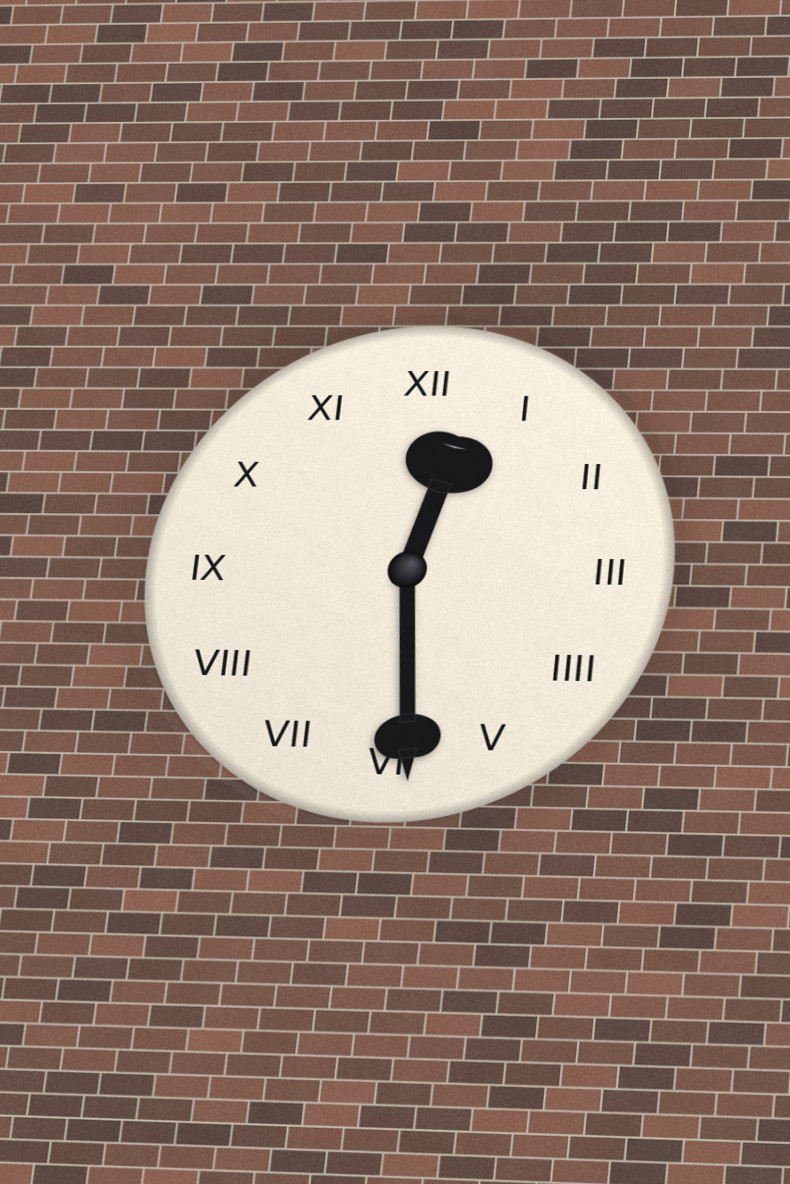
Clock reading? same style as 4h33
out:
12h29
